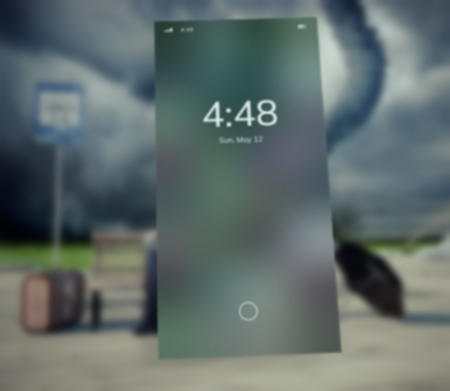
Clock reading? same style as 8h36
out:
4h48
